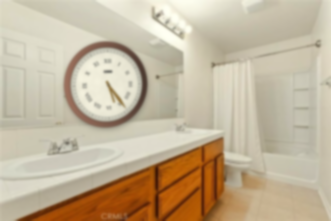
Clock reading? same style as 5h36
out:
5h24
